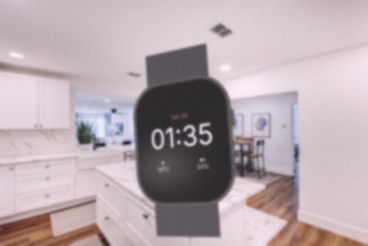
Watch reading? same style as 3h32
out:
1h35
